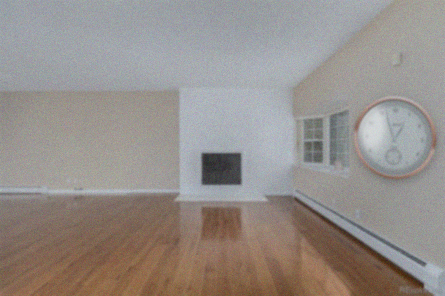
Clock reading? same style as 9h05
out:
12h57
